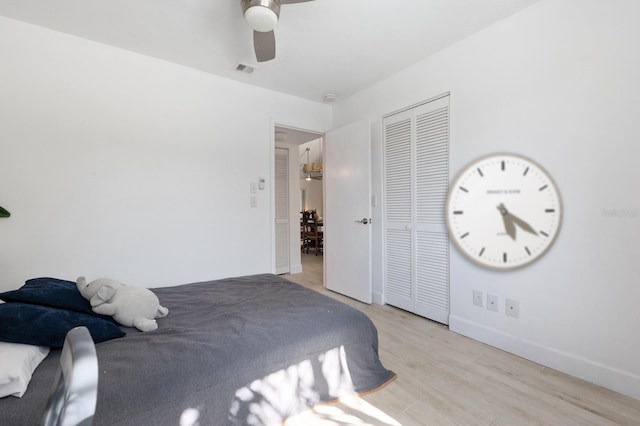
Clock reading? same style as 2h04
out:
5h21
